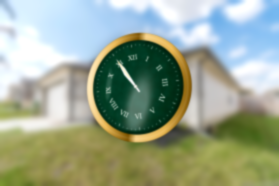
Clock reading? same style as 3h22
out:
10h55
